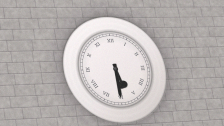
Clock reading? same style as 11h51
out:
5h30
